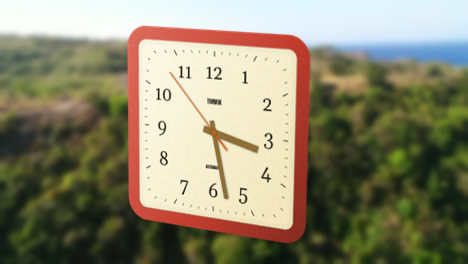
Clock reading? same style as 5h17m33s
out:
3h27m53s
